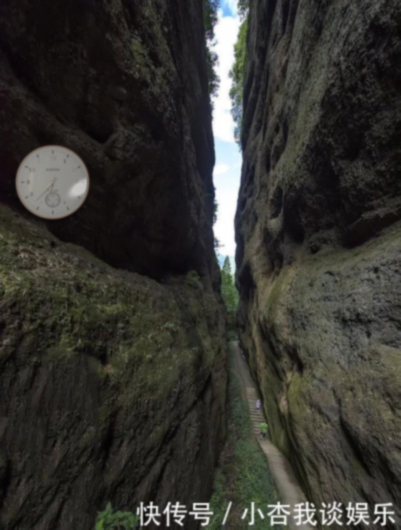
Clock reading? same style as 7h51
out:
6h37
